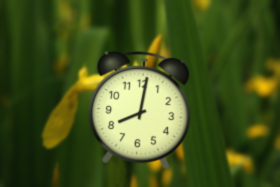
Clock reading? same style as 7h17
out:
8h01
